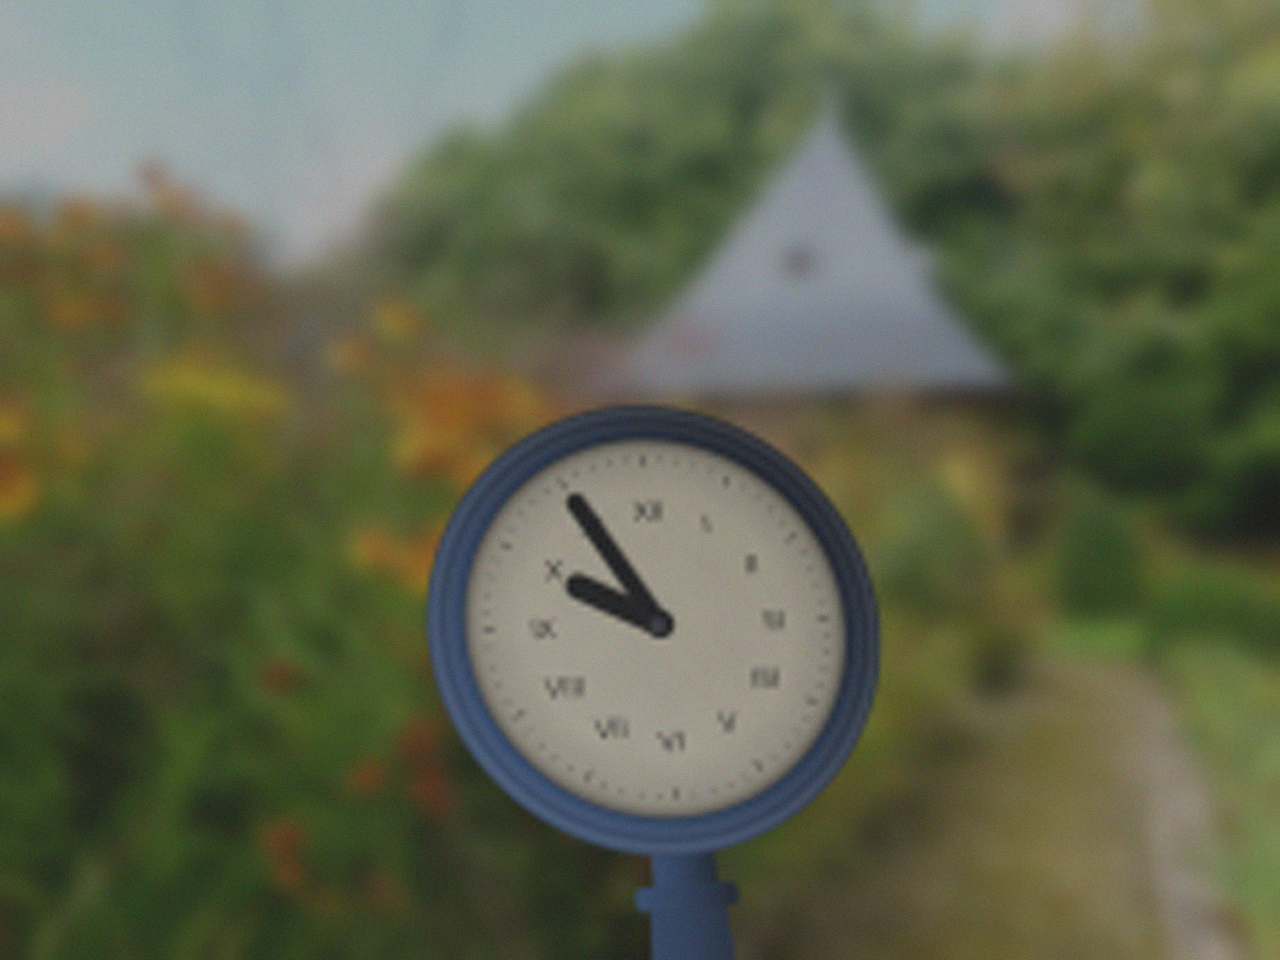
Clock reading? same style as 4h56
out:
9h55
